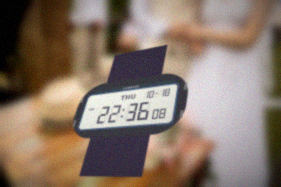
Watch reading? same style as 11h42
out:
22h36
